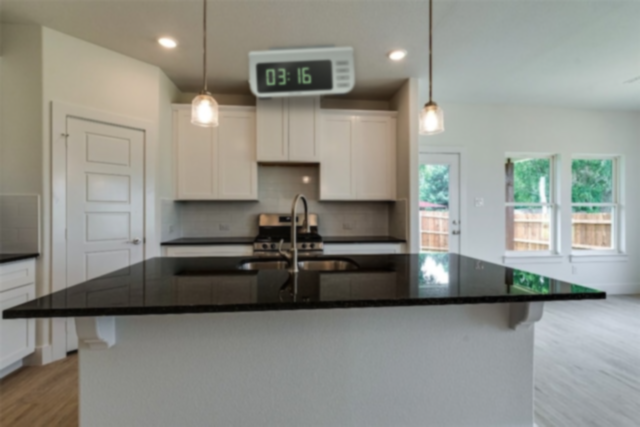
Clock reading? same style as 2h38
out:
3h16
